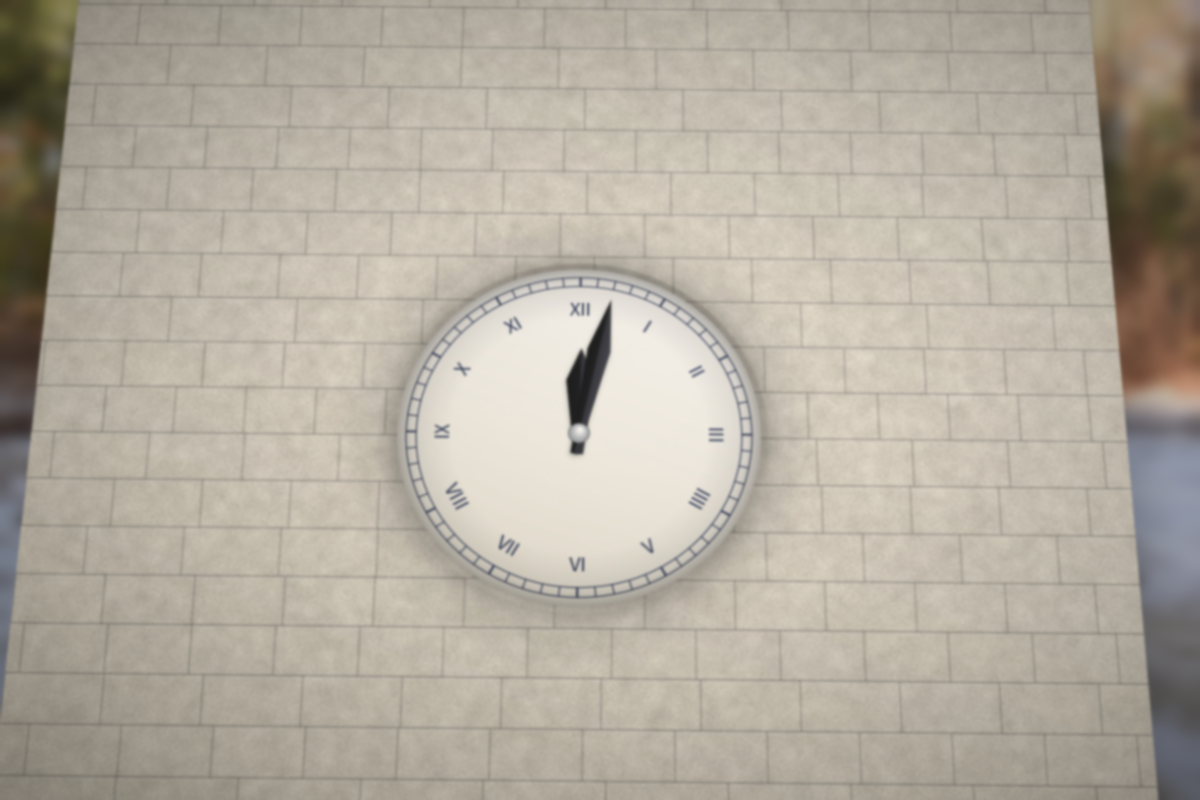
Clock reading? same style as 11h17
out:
12h02
